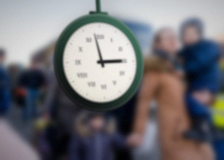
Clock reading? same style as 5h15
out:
2h58
